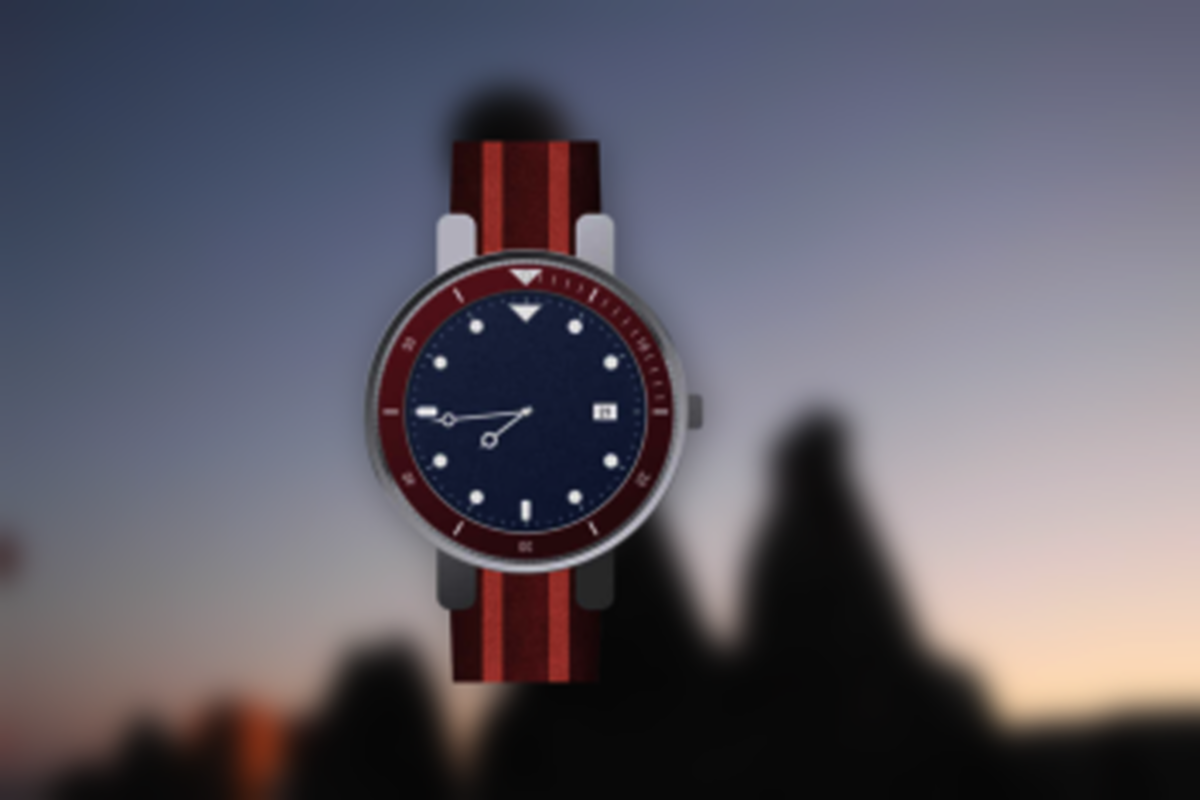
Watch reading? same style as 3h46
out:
7h44
